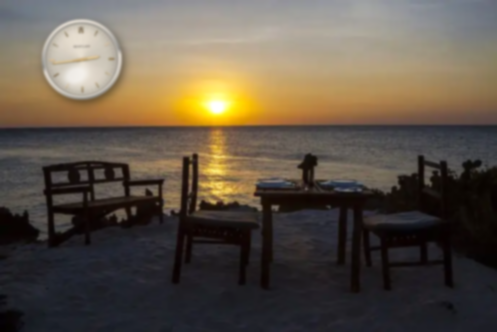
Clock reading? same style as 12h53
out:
2h44
